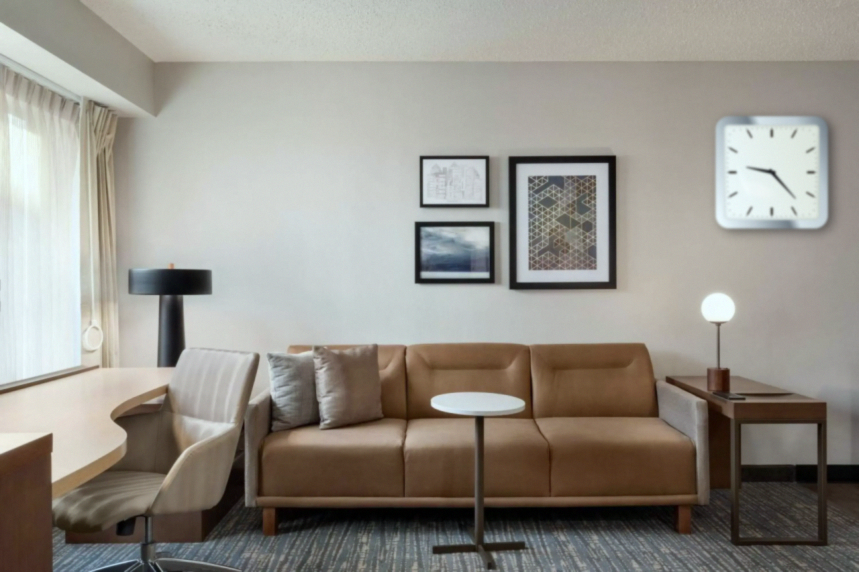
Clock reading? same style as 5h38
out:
9h23
